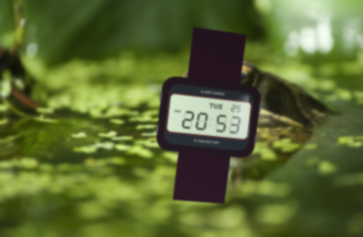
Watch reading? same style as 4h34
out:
20h53
